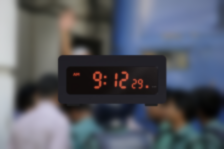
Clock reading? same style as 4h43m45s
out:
9h12m29s
